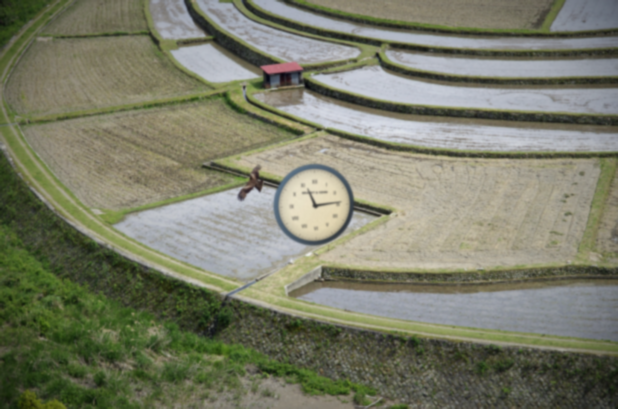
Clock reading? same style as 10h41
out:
11h14
